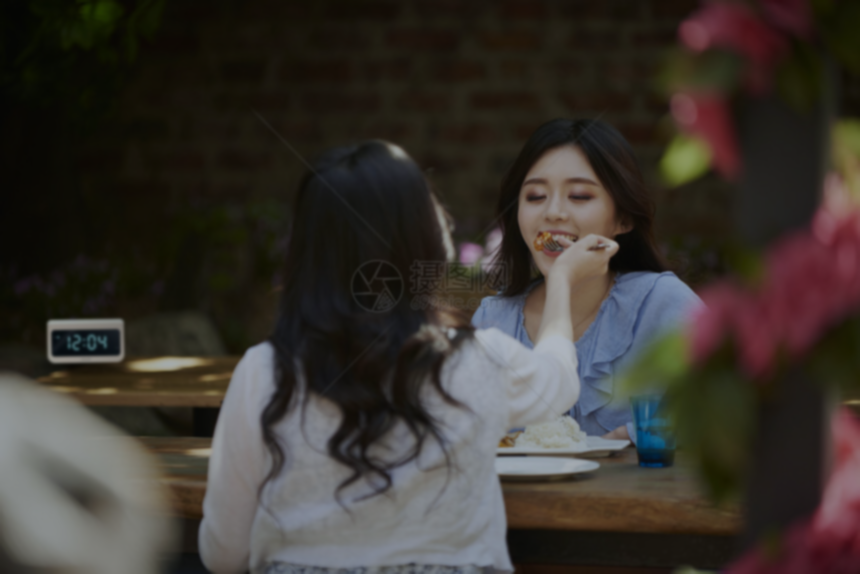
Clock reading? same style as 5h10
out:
12h04
